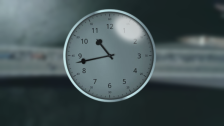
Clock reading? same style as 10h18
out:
10h43
